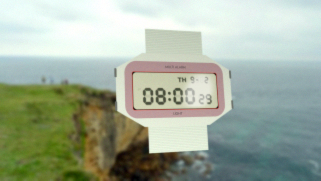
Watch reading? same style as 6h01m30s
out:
8h00m29s
